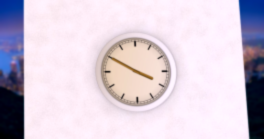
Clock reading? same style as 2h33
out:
3h50
